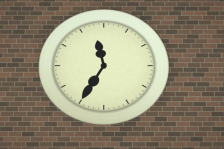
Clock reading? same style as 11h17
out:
11h35
